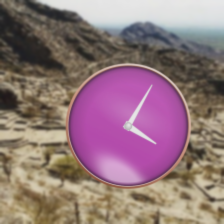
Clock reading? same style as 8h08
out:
4h05
